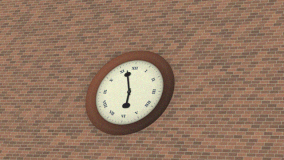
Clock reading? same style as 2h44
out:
5h57
